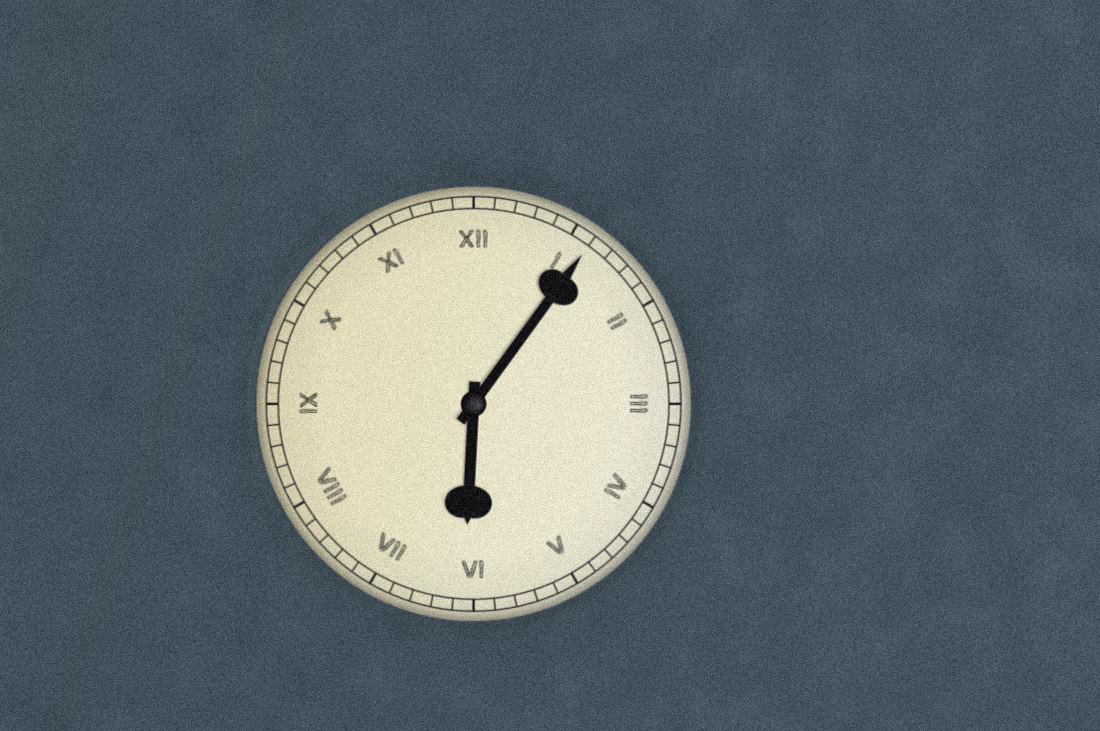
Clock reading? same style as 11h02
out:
6h06
